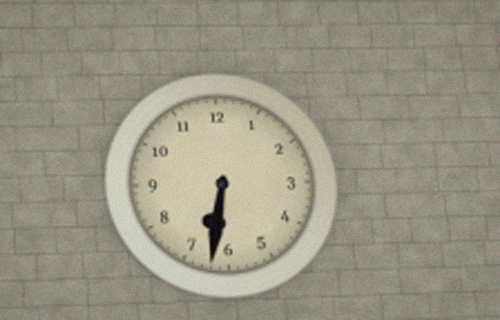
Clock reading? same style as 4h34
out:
6h32
